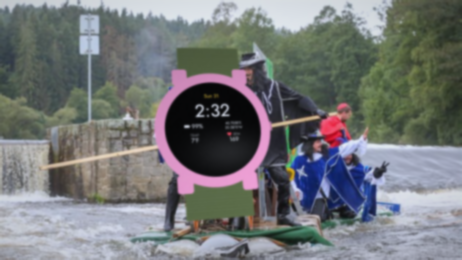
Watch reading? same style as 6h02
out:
2h32
